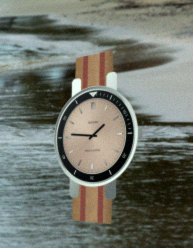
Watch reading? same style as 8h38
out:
1h46
